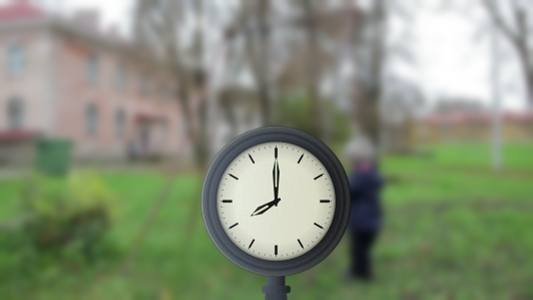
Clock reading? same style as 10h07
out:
8h00
